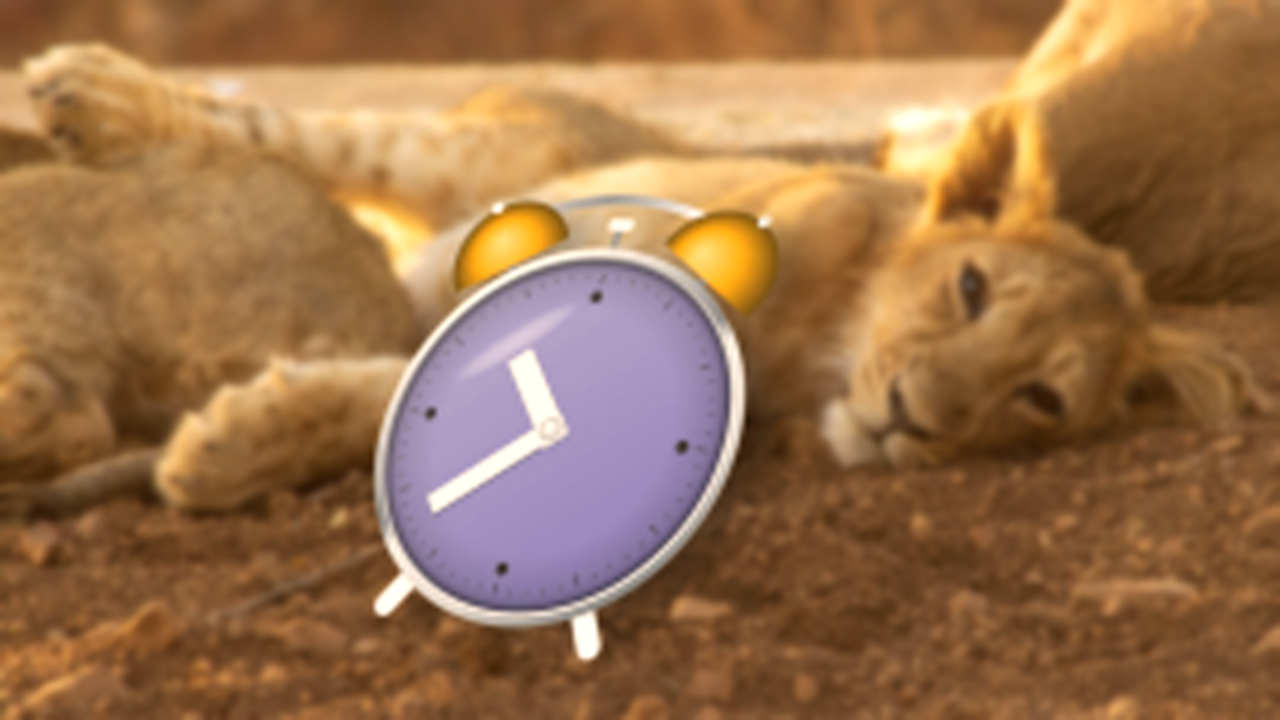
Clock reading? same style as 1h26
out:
10h38
